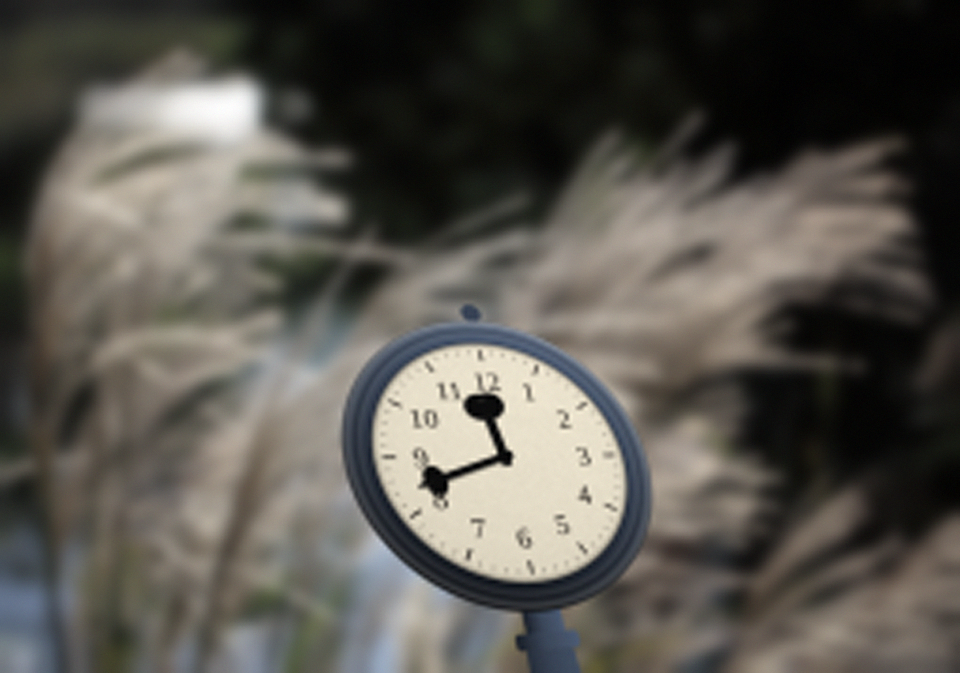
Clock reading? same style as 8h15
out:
11h42
